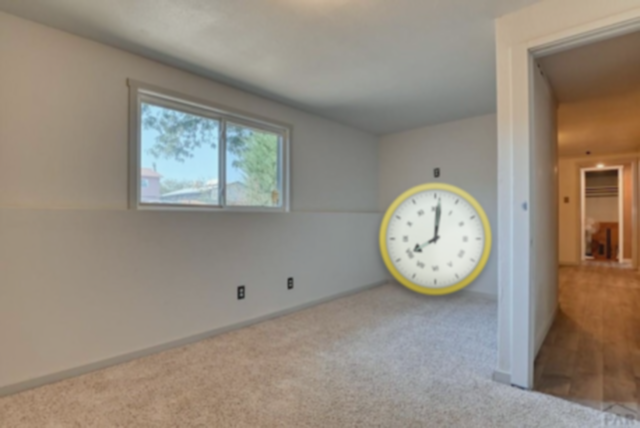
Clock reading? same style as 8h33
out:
8h01
